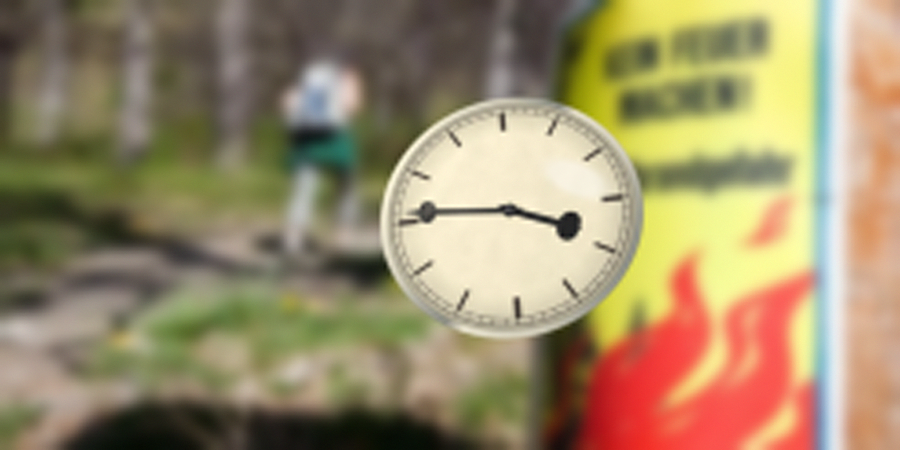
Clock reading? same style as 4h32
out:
3h46
